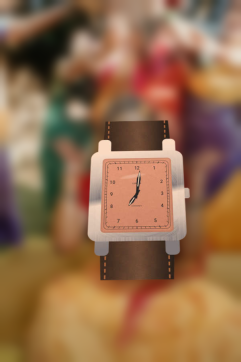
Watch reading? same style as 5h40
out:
7h01
